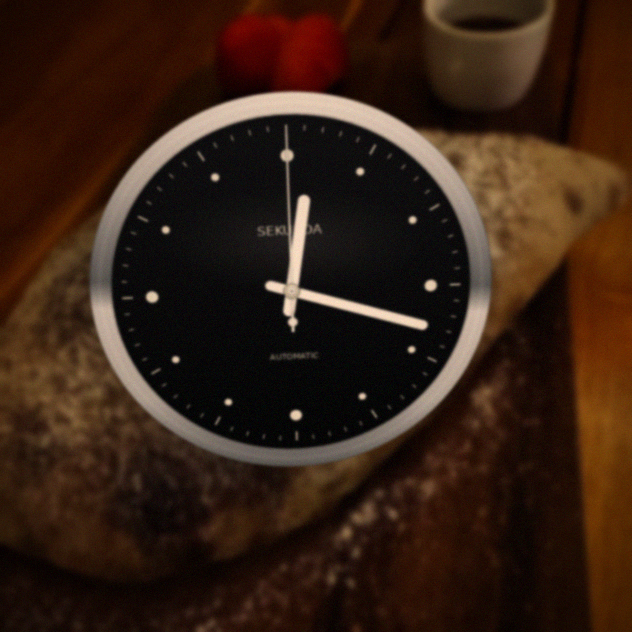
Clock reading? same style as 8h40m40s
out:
12h18m00s
